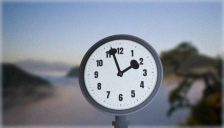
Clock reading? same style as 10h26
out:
1h57
